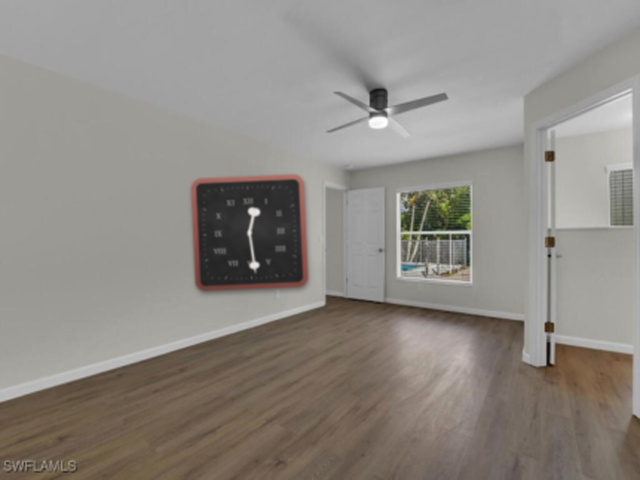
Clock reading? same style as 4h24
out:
12h29
